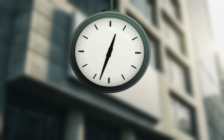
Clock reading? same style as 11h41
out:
12h33
